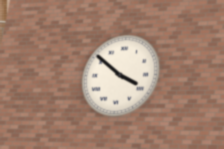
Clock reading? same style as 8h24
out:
3h51
